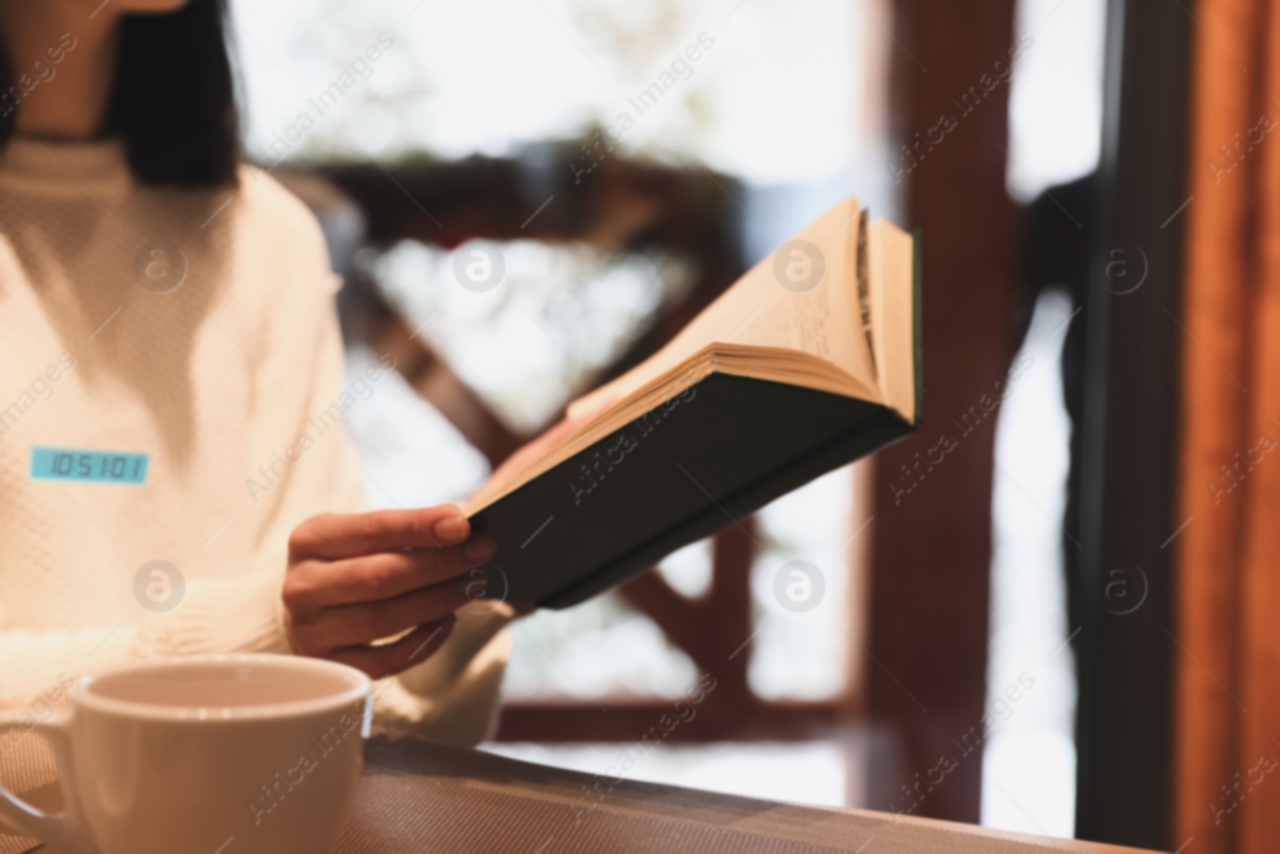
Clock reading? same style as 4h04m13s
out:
10h51m01s
